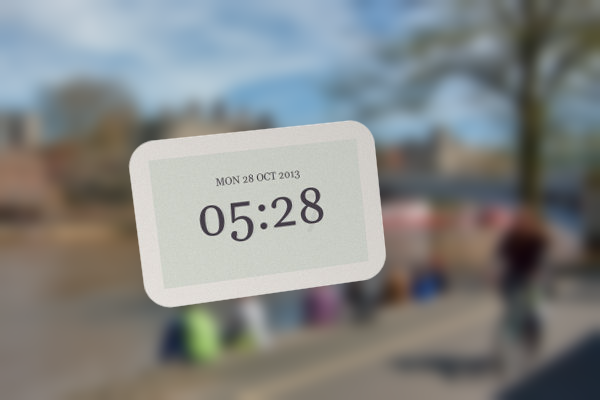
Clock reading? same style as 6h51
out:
5h28
